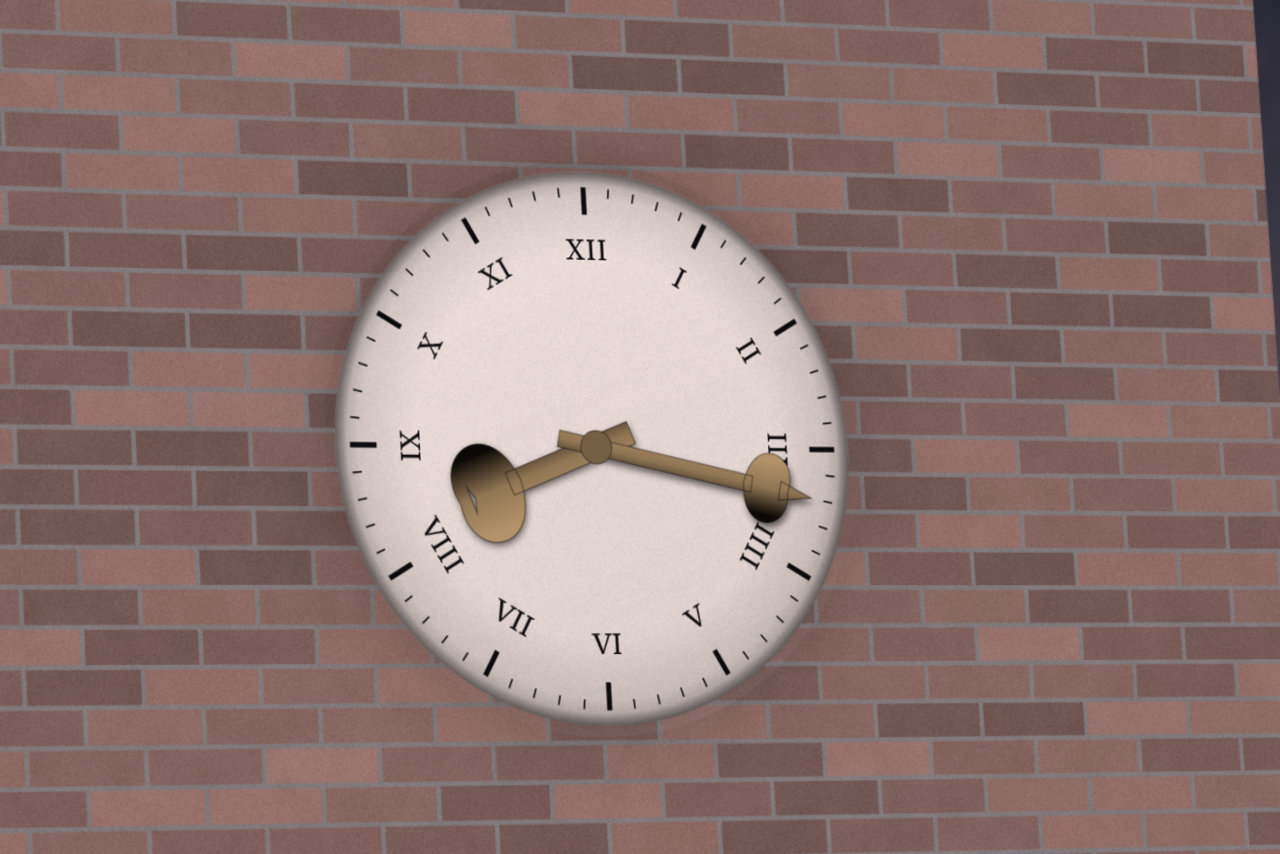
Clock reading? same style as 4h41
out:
8h17
